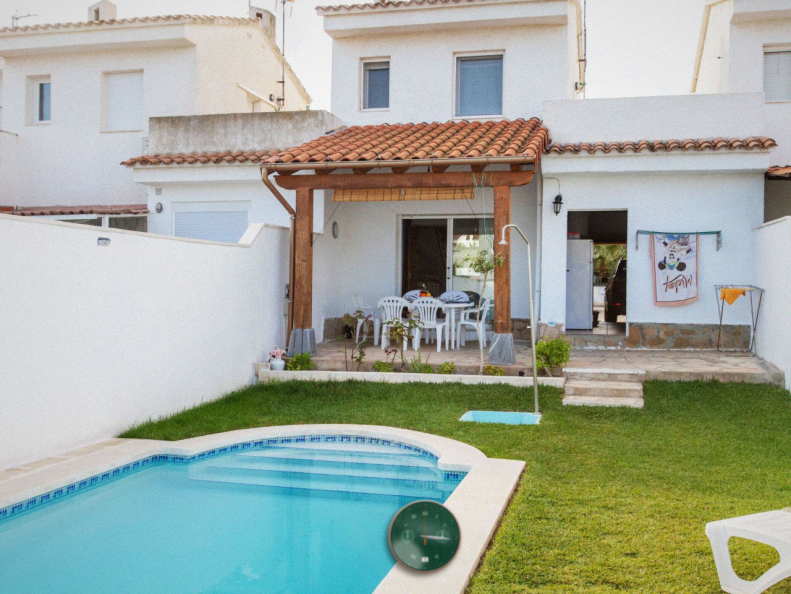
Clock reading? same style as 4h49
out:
3h16
